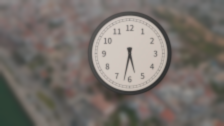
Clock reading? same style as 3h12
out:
5h32
